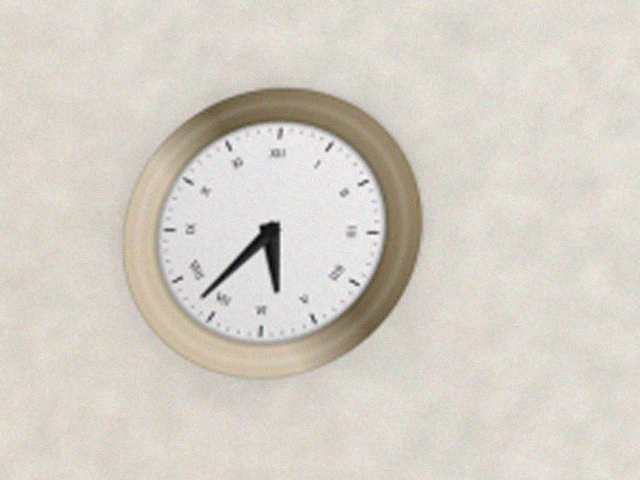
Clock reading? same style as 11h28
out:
5h37
